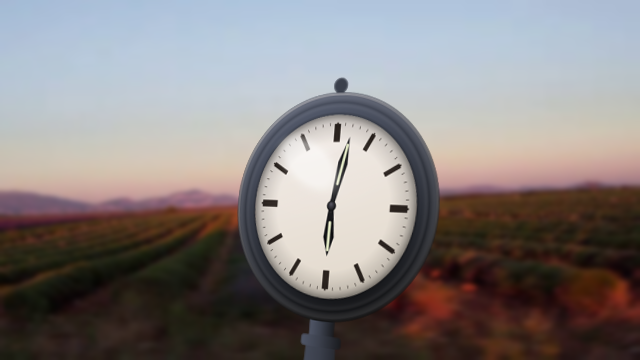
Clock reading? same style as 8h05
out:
6h02
